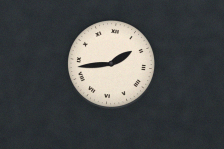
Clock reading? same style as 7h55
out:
1h43
